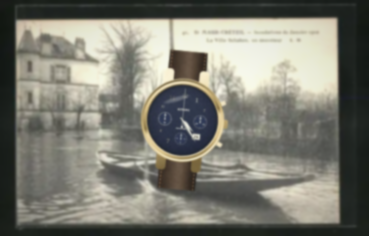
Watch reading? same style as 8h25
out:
4h24
